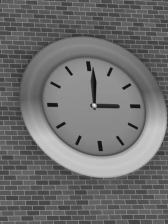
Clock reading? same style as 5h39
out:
3h01
